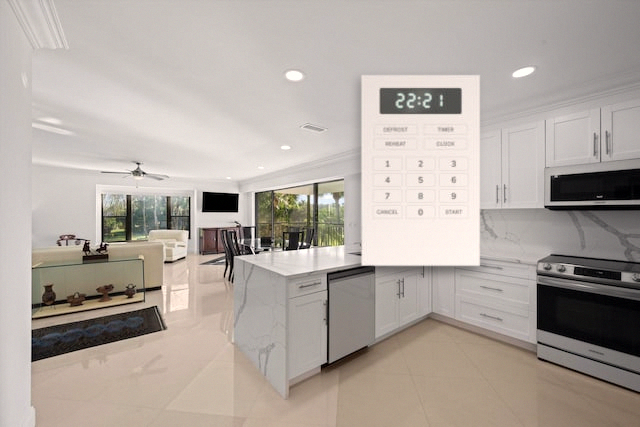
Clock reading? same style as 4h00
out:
22h21
